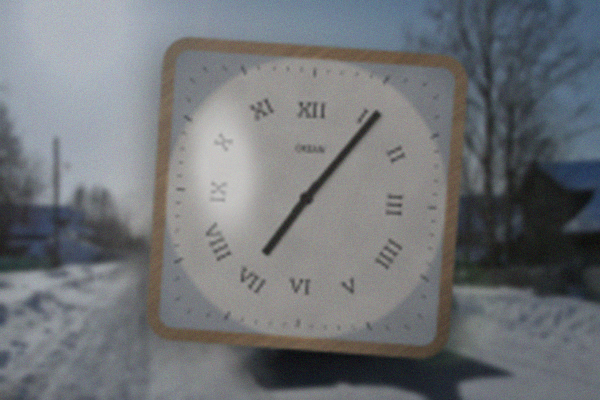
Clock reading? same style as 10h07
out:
7h06
